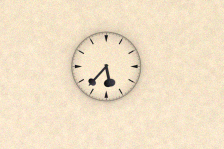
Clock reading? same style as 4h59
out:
5h37
